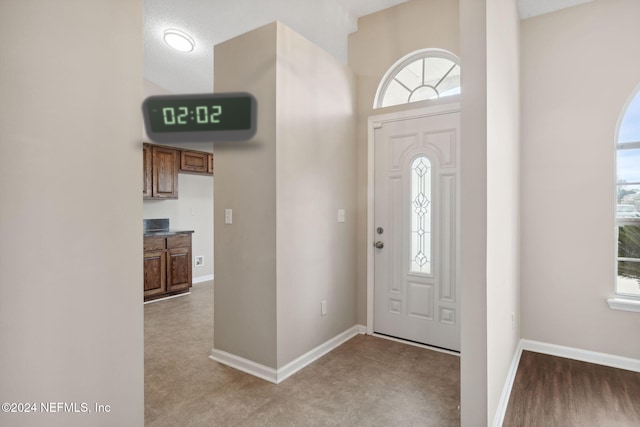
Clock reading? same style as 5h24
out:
2h02
